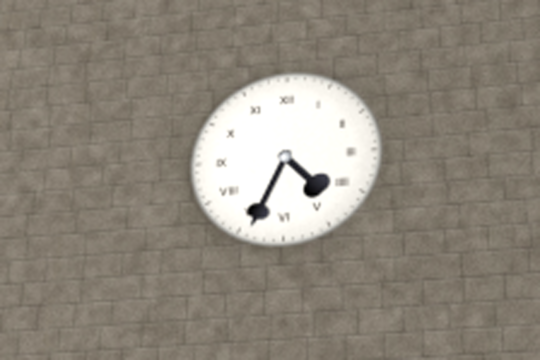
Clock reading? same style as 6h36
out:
4h34
